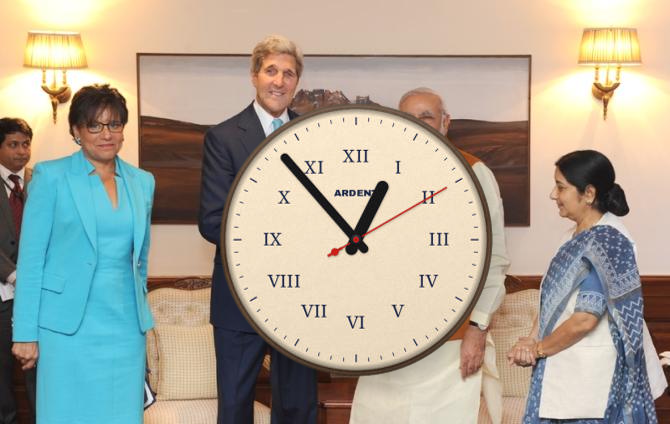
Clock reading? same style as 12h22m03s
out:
12h53m10s
